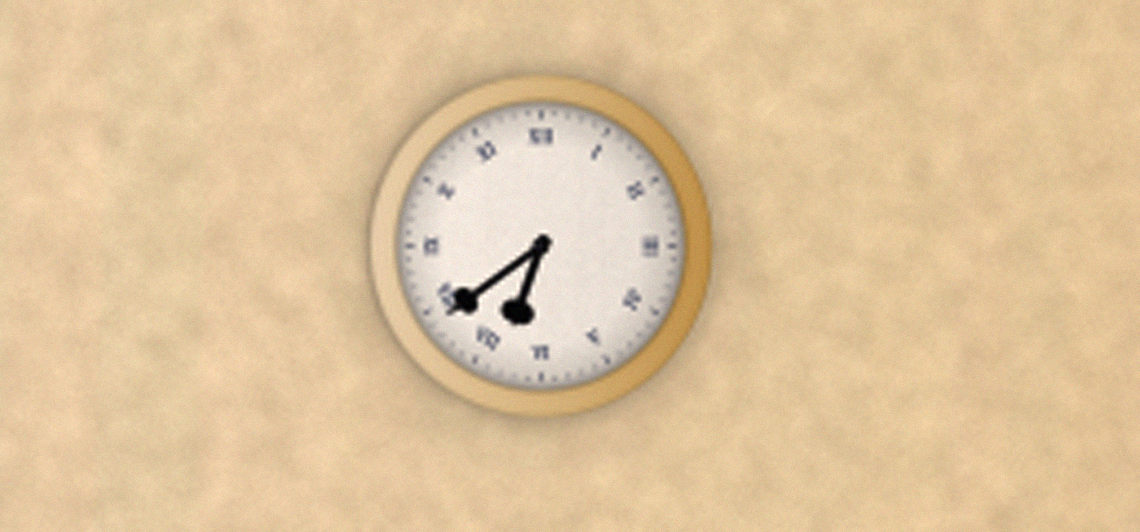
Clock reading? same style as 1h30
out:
6h39
